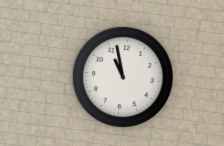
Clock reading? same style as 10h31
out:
10h57
